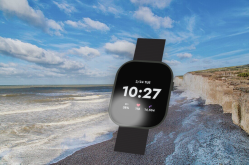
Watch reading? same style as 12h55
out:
10h27
